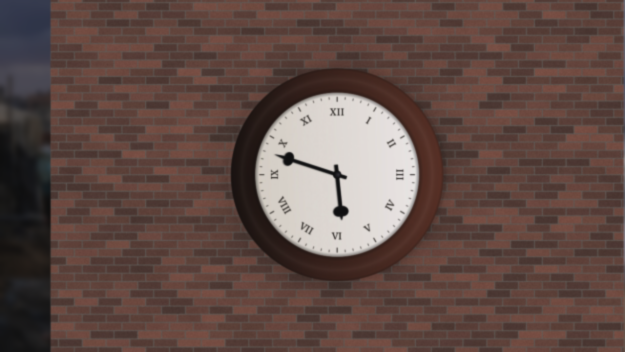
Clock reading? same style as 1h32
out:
5h48
